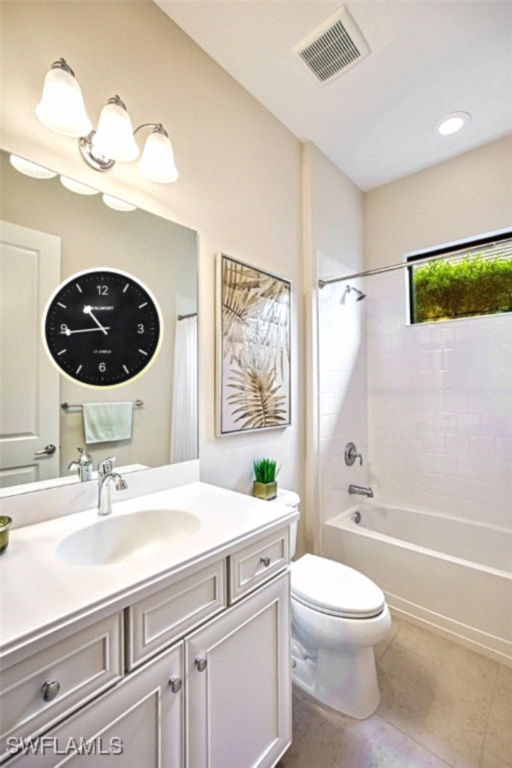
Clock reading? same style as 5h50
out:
10h44
